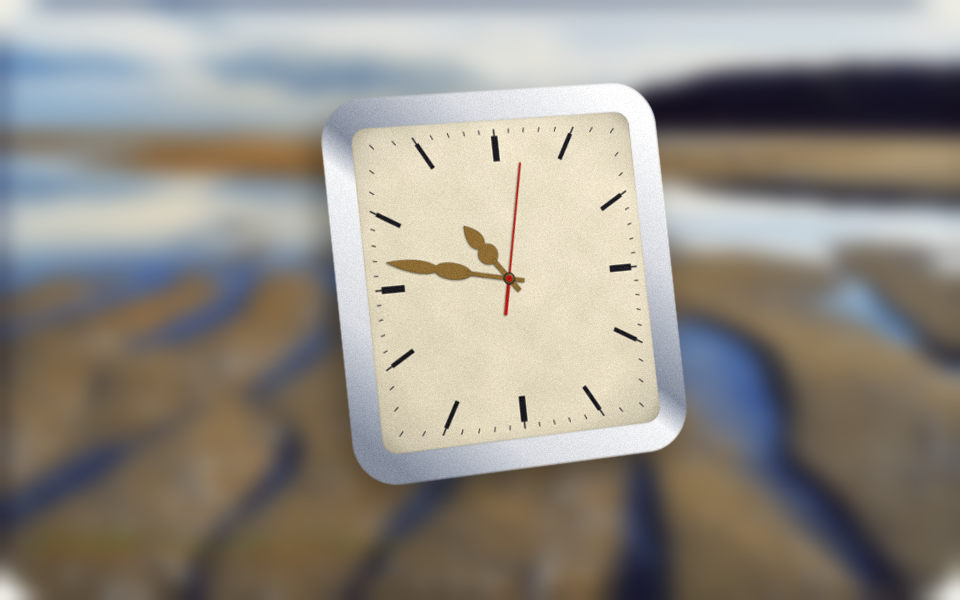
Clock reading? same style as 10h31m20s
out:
10h47m02s
